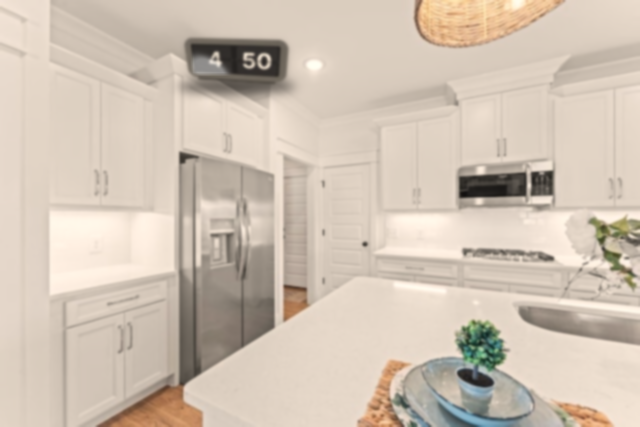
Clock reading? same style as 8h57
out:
4h50
